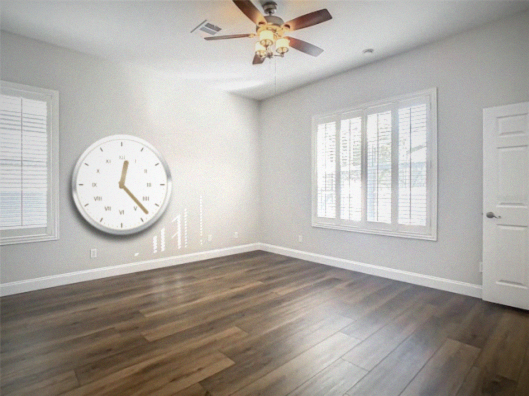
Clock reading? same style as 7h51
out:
12h23
